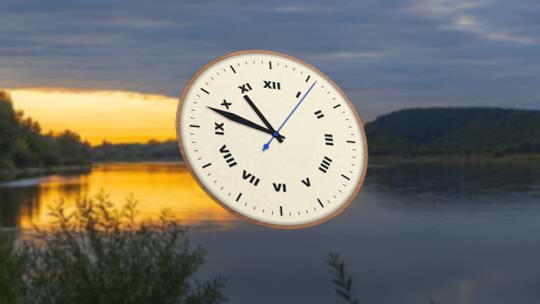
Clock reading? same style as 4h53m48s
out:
10h48m06s
